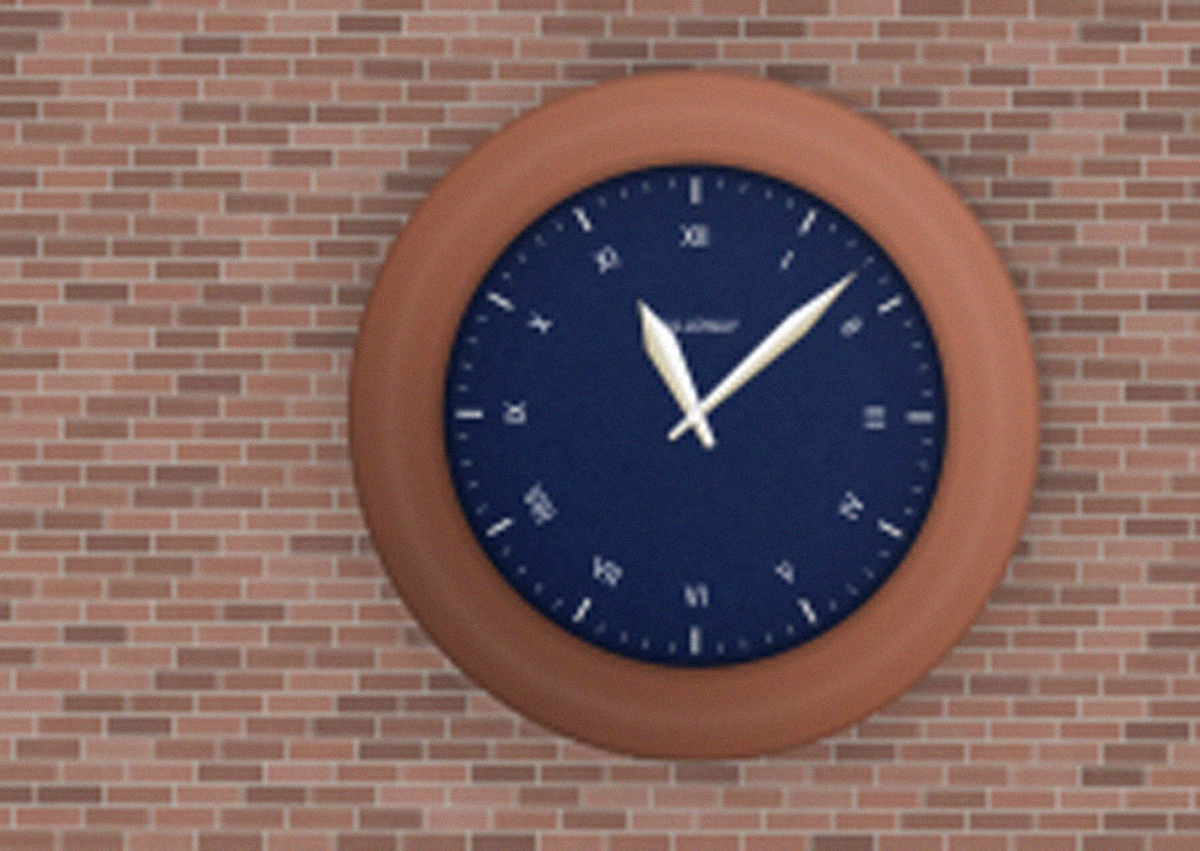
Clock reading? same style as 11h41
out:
11h08
